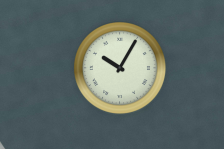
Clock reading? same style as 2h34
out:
10h05
